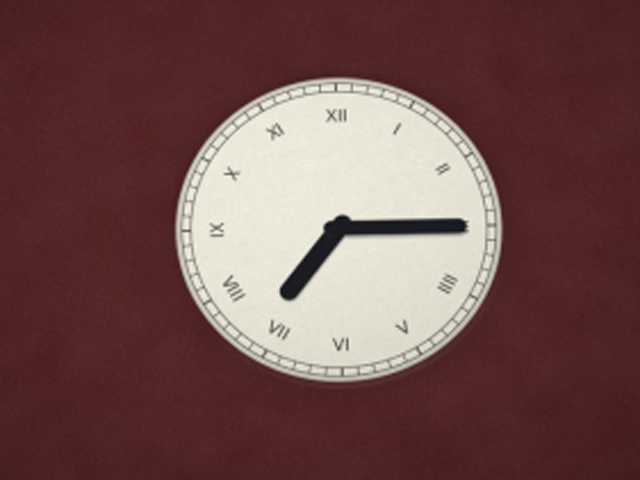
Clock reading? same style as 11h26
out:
7h15
